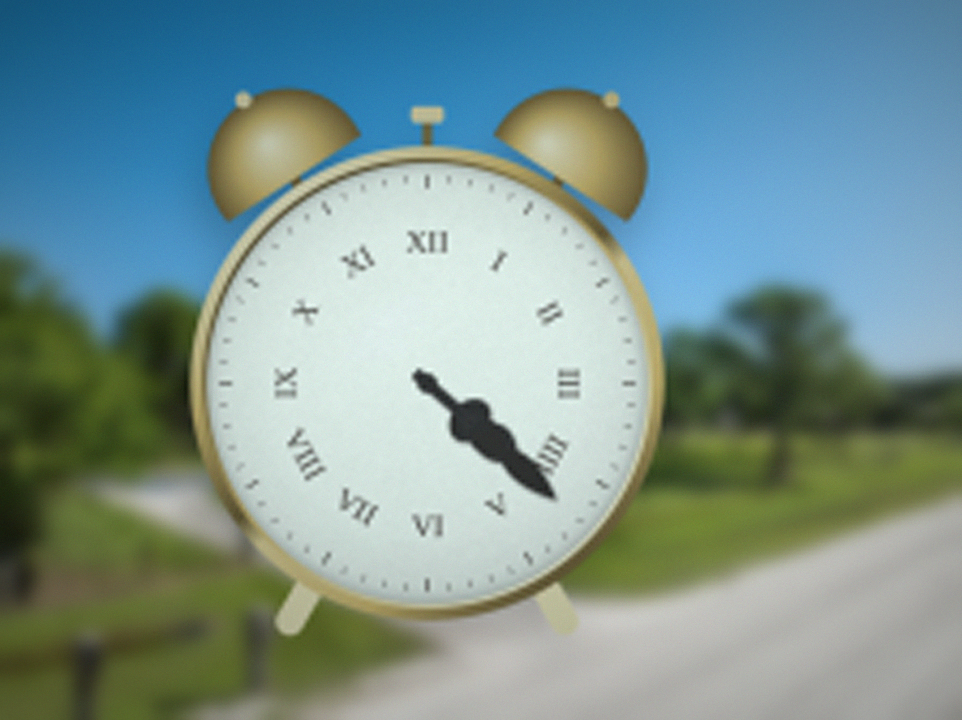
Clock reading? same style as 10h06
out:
4h22
